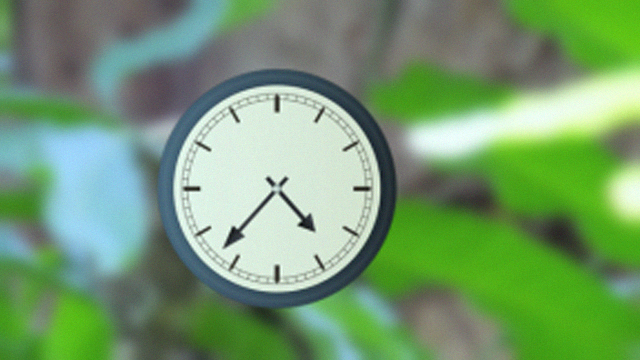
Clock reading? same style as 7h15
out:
4h37
